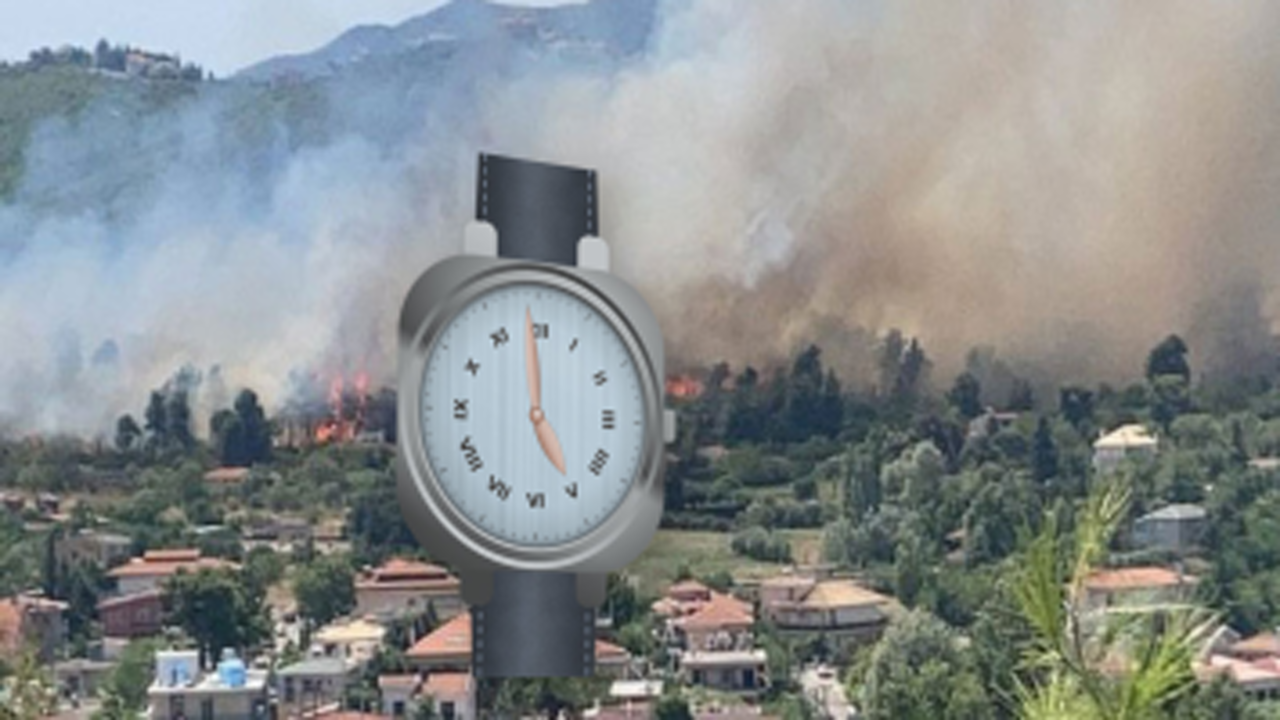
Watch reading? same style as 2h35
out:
4h59
